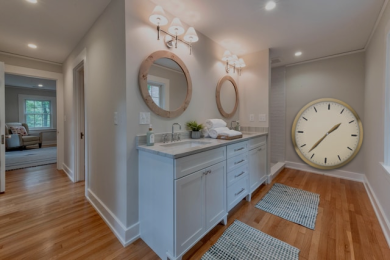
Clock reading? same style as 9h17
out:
1h37
